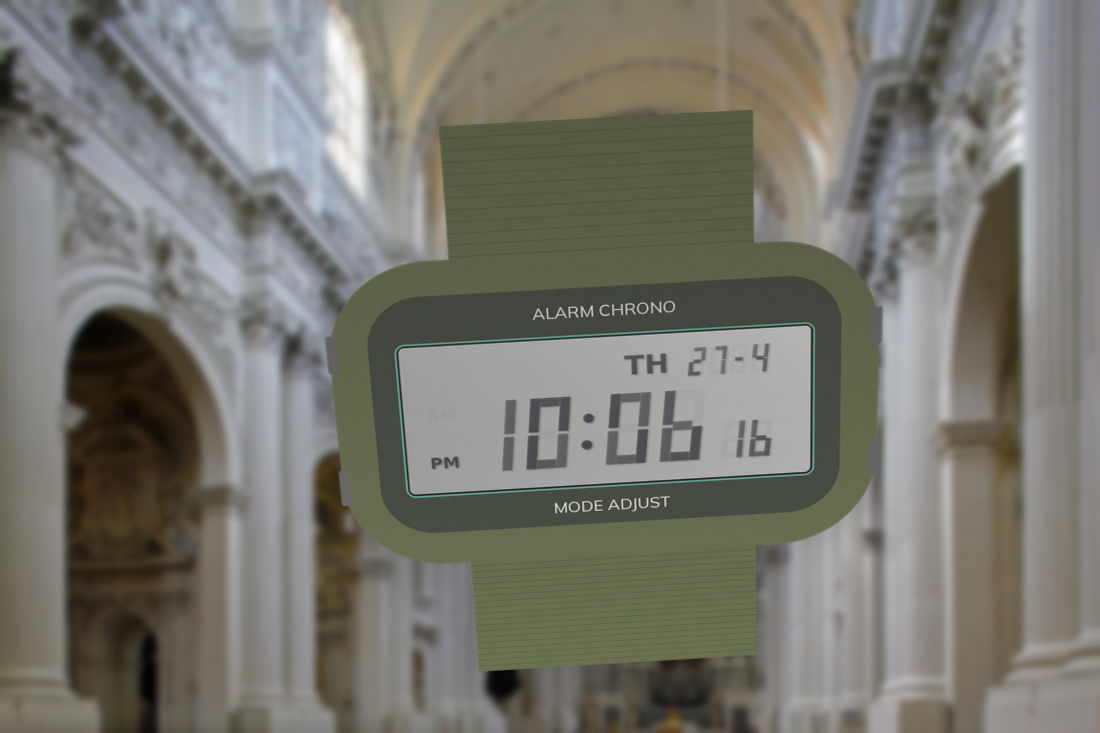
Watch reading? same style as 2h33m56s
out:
10h06m16s
